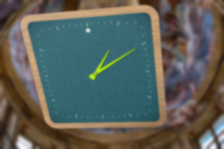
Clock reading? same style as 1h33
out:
1h10
